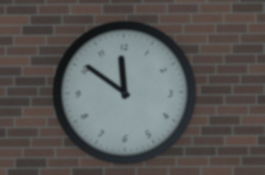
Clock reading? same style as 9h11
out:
11h51
